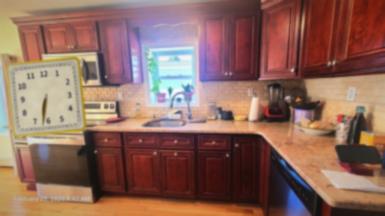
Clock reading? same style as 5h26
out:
6h32
